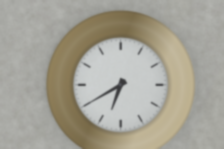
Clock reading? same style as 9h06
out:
6h40
